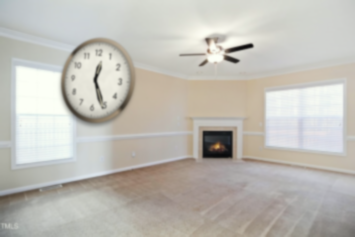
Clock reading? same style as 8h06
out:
12h26
